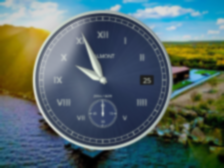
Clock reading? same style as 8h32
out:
9h56
